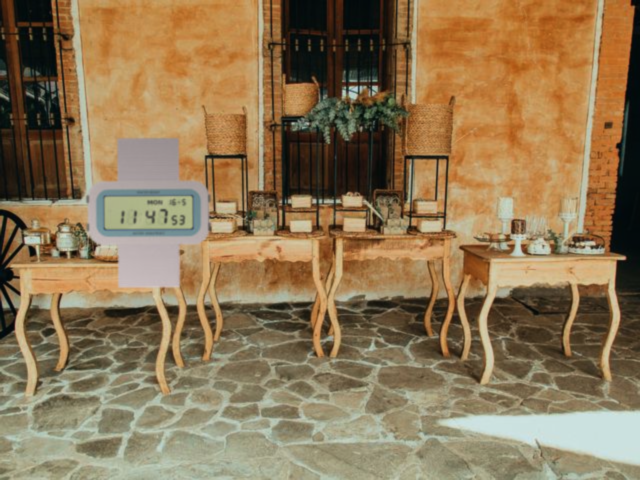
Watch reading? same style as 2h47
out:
11h47
